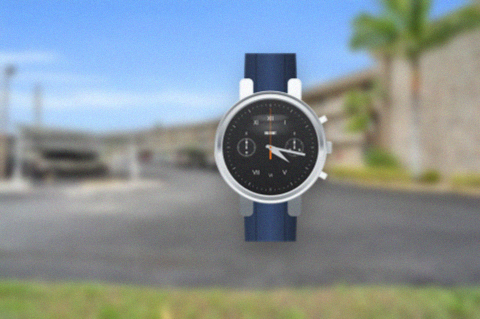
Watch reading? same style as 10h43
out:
4h17
